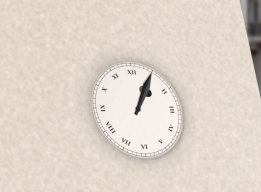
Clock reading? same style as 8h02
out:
1h05
